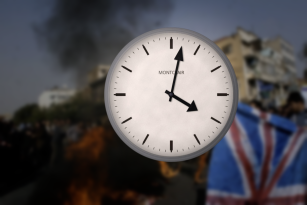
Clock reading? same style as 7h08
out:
4h02
